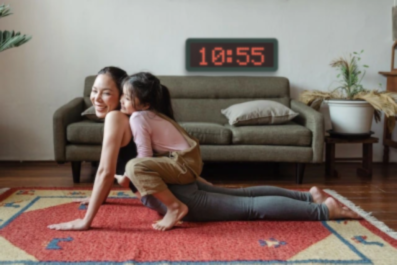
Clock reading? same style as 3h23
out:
10h55
